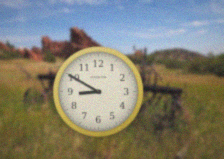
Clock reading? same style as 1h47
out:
8h50
